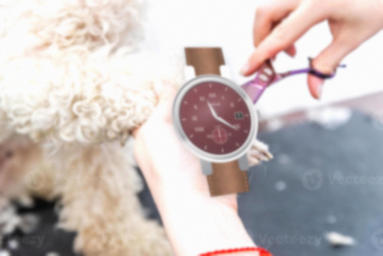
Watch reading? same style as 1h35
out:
11h21
